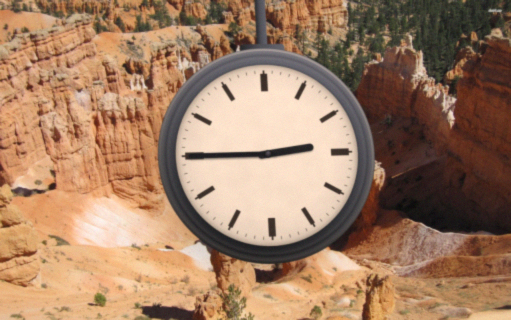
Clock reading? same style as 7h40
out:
2h45
